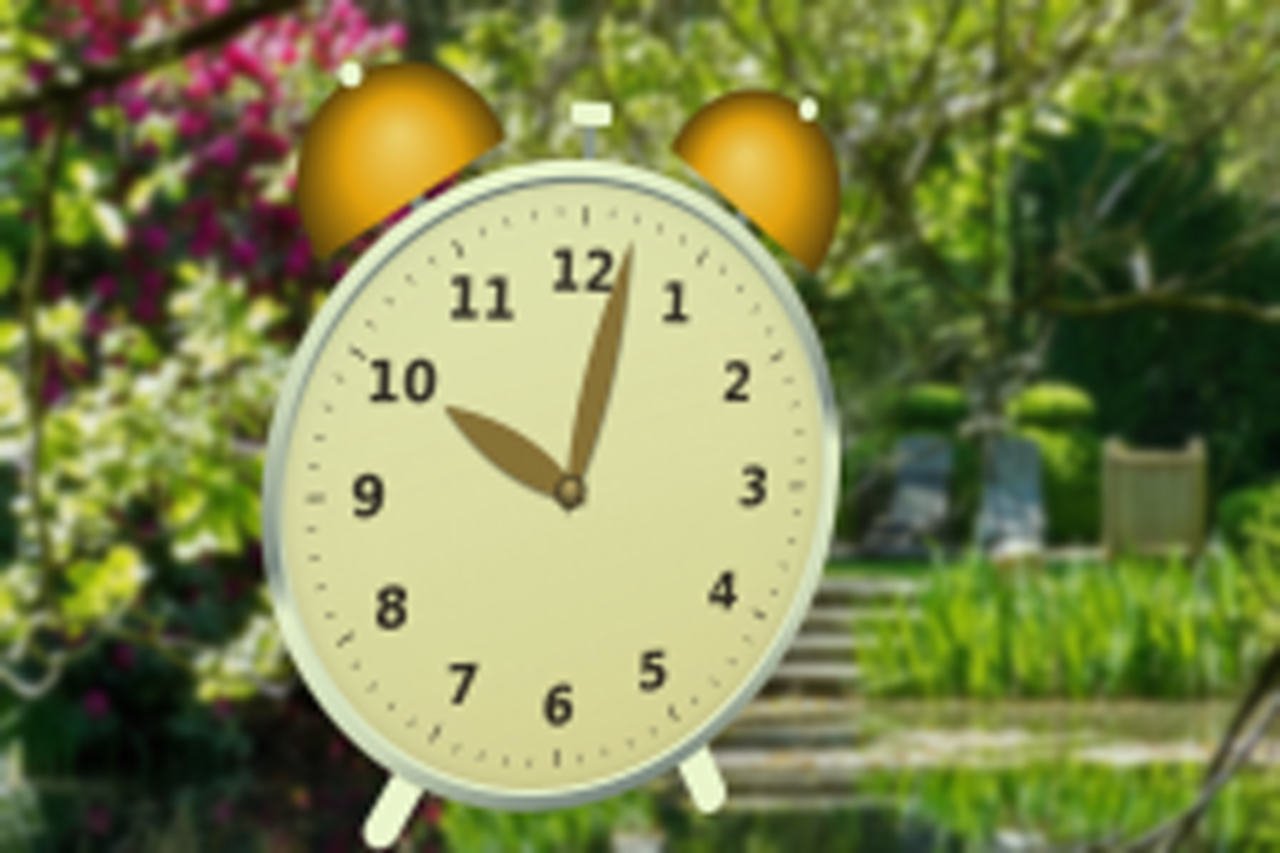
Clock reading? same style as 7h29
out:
10h02
